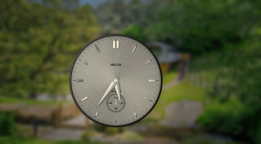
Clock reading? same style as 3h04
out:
5h36
